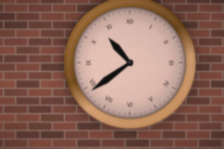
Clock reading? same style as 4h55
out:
10h39
